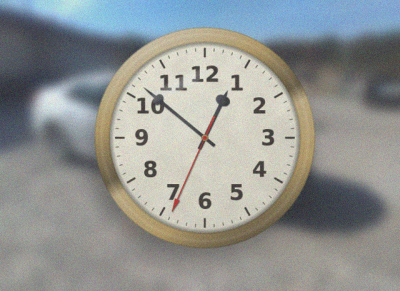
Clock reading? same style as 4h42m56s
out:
12h51m34s
